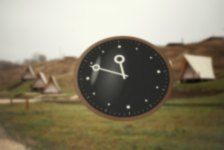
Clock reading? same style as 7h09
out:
11h49
